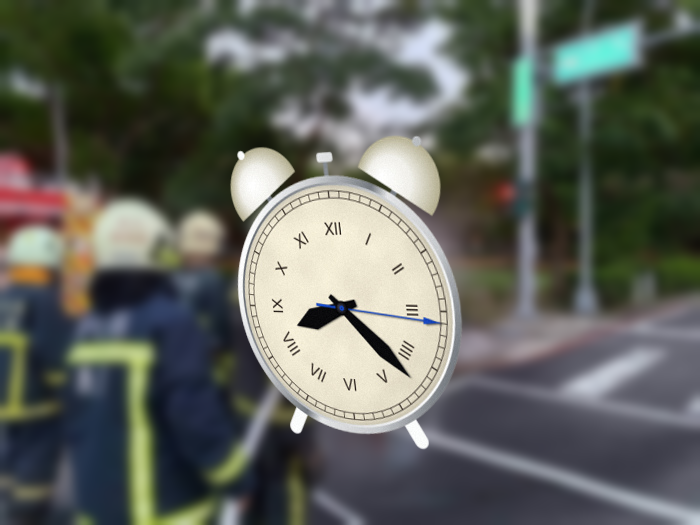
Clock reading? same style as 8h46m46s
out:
8h22m16s
